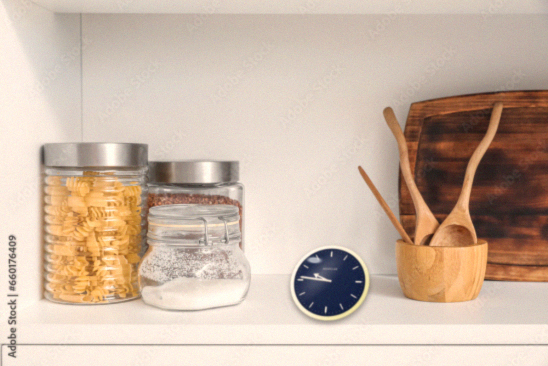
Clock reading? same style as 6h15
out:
9h46
